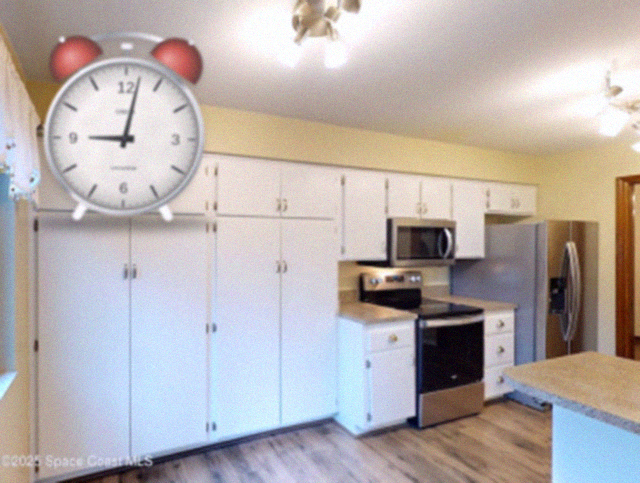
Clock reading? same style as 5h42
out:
9h02
